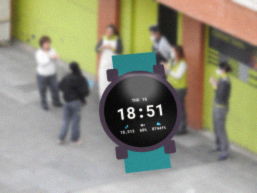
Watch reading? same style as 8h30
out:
18h51
